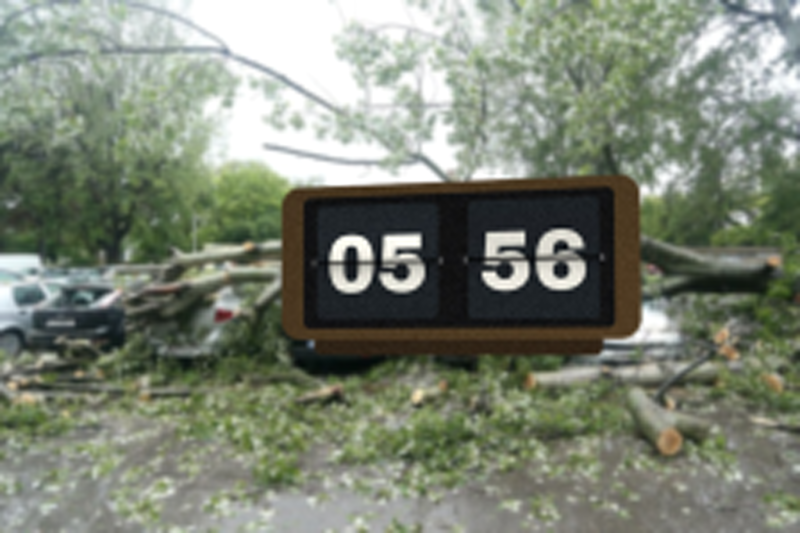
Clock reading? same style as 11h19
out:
5h56
